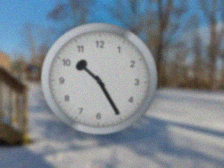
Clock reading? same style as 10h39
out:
10h25
